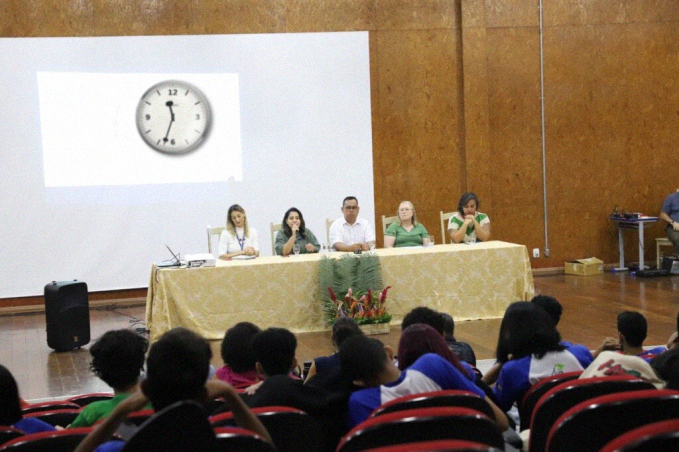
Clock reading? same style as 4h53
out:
11h33
